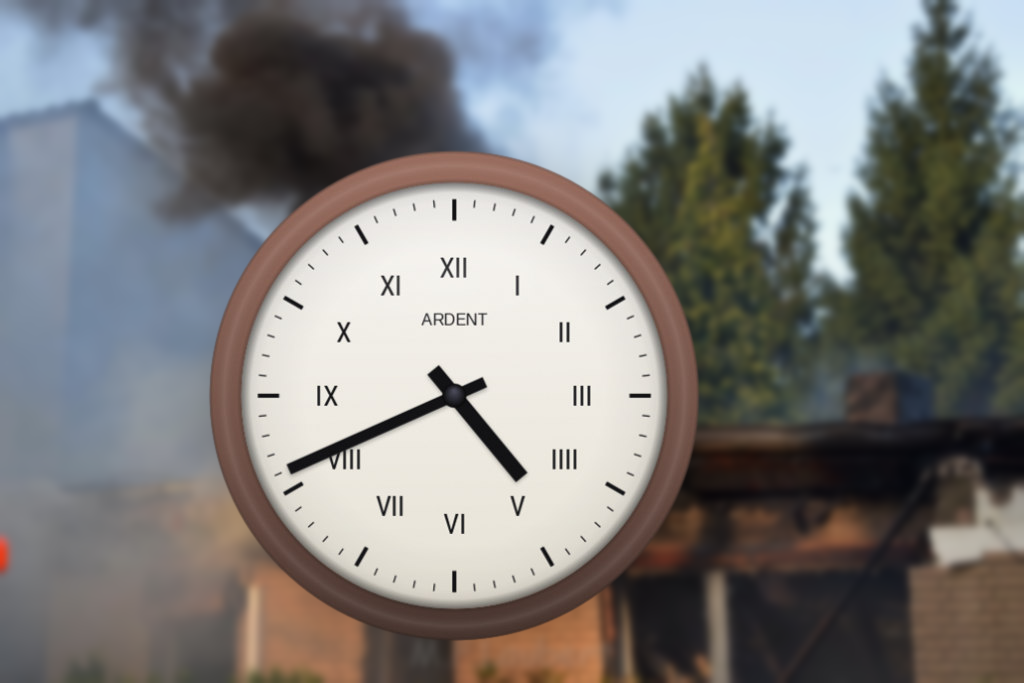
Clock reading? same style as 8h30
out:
4h41
